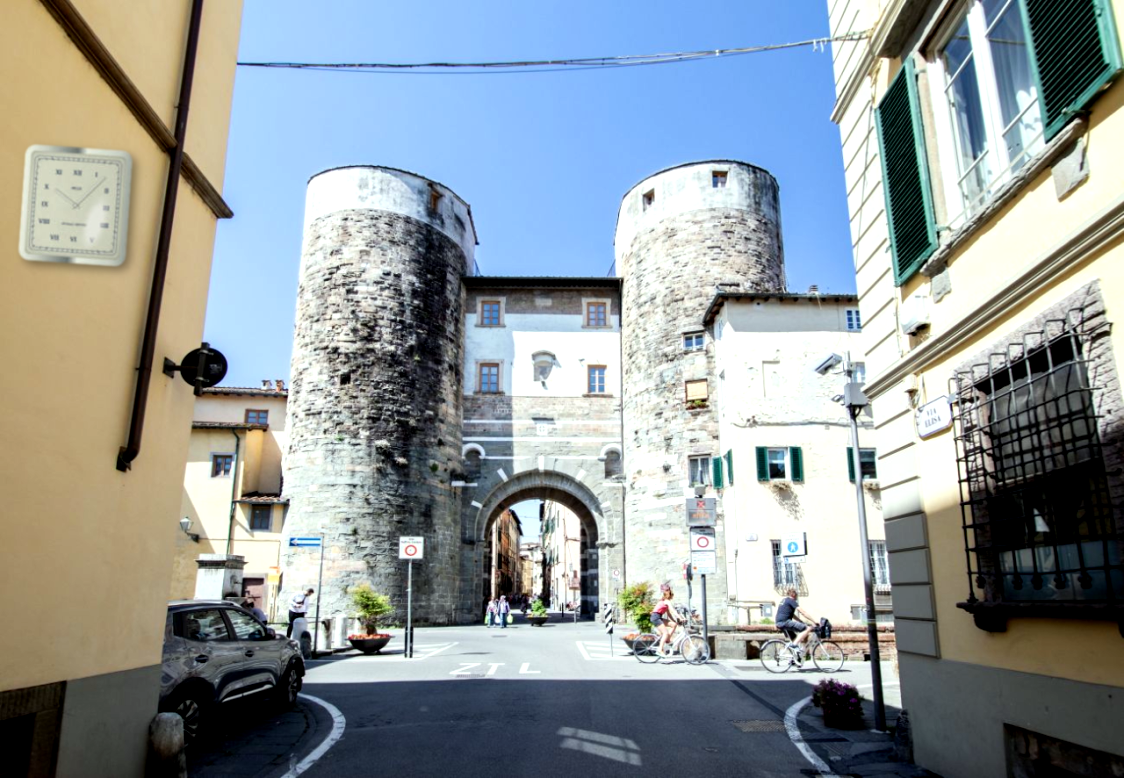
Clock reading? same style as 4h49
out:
10h07
